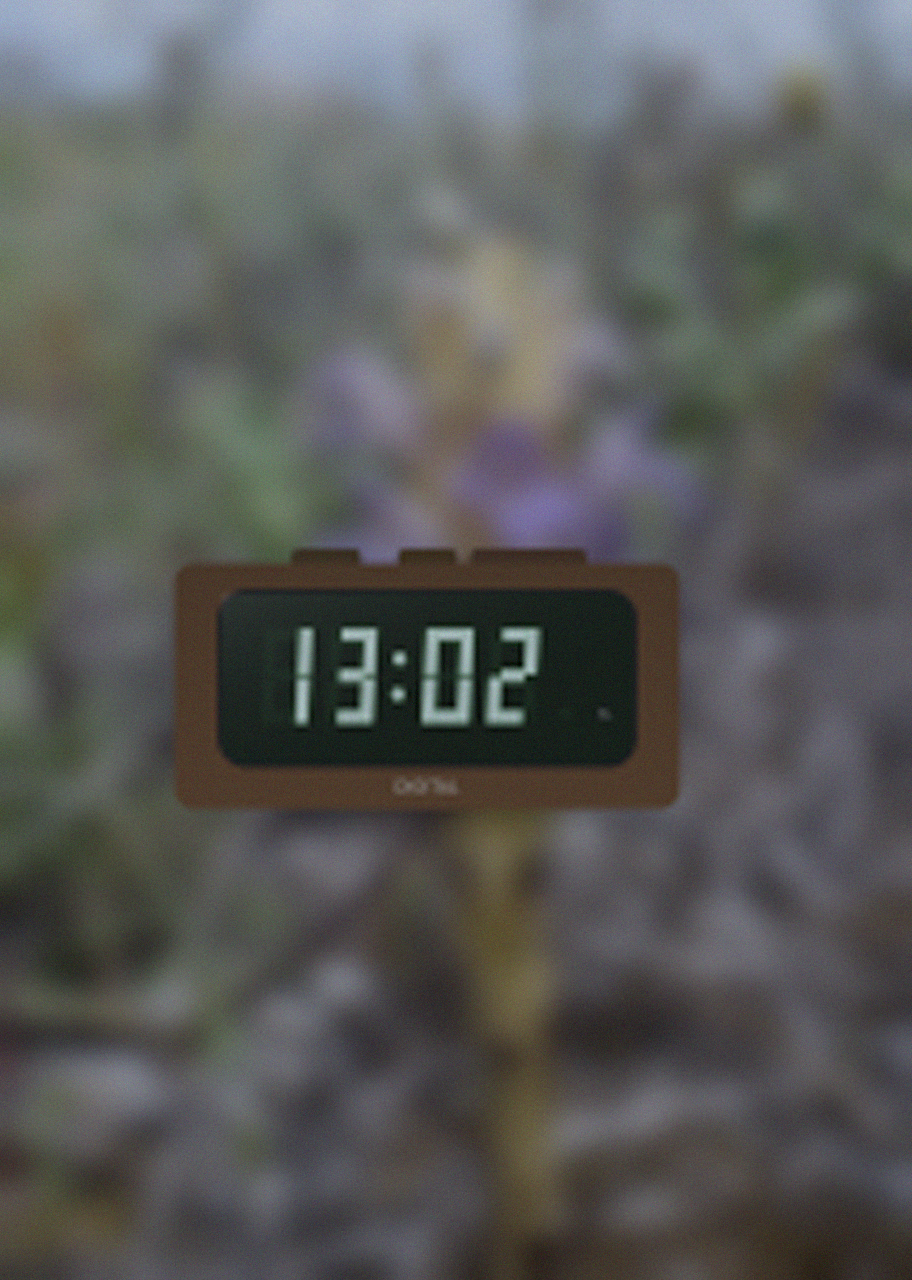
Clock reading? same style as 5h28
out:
13h02
